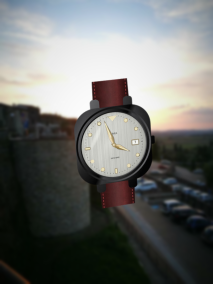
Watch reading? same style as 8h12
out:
3h57
